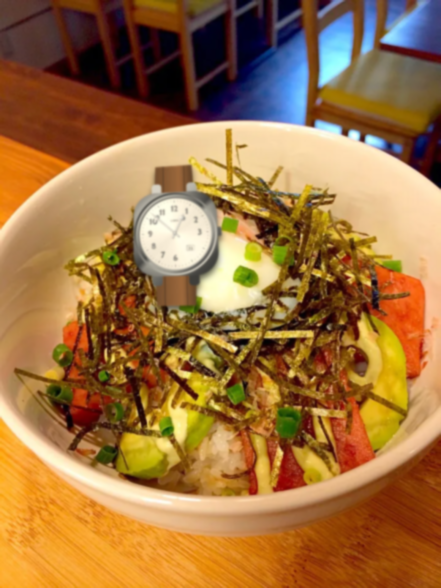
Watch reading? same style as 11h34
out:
12h52
